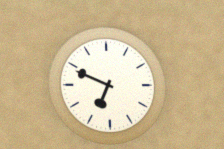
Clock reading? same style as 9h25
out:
6h49
